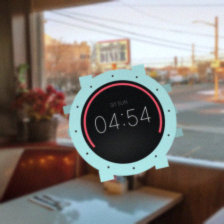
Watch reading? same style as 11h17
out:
4h54
